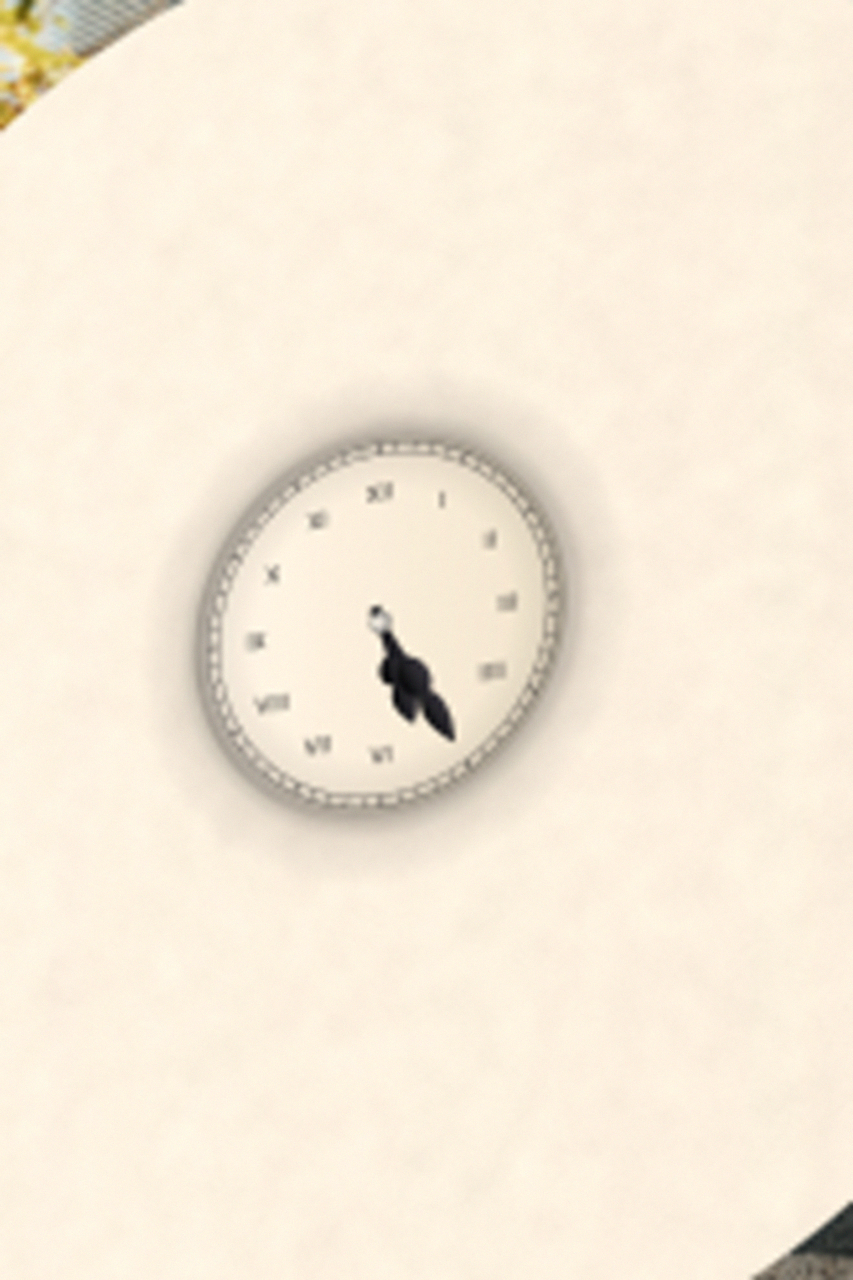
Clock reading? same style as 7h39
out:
5h25
